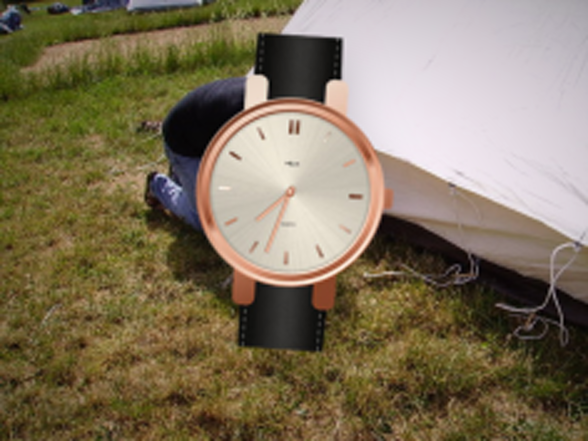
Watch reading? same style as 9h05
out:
7h33
